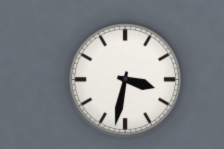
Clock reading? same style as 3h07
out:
3h32
